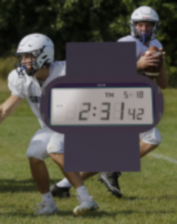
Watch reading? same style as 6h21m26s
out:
2h31m42s
